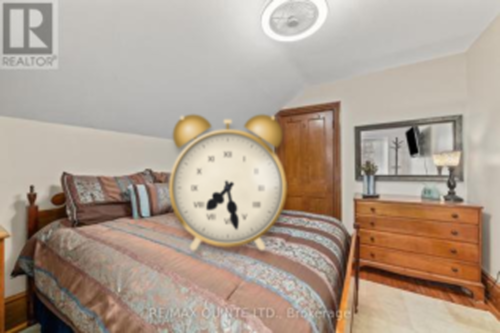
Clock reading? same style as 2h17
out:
7h28
